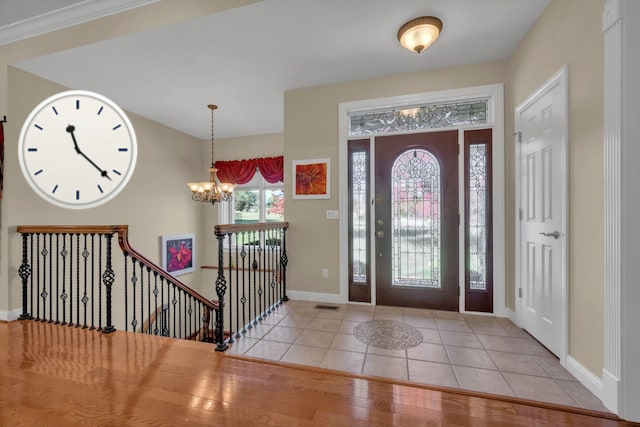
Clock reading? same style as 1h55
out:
11h22
